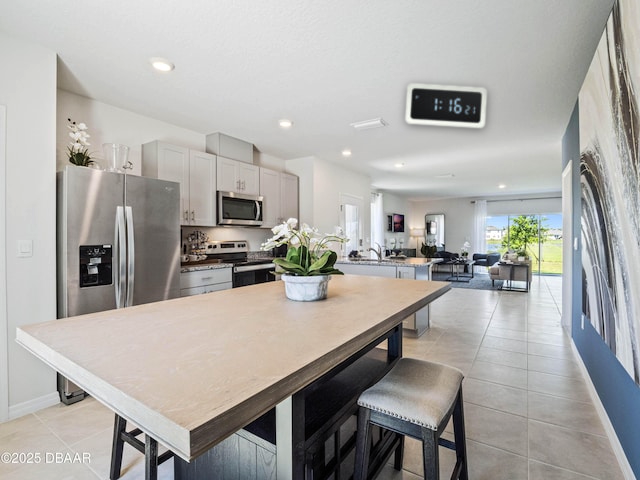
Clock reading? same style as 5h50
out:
1h16
